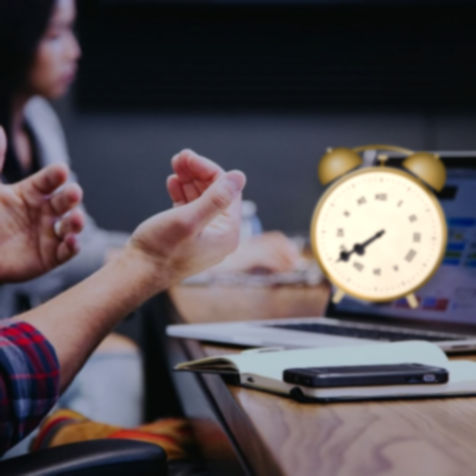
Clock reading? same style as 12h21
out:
7h39
